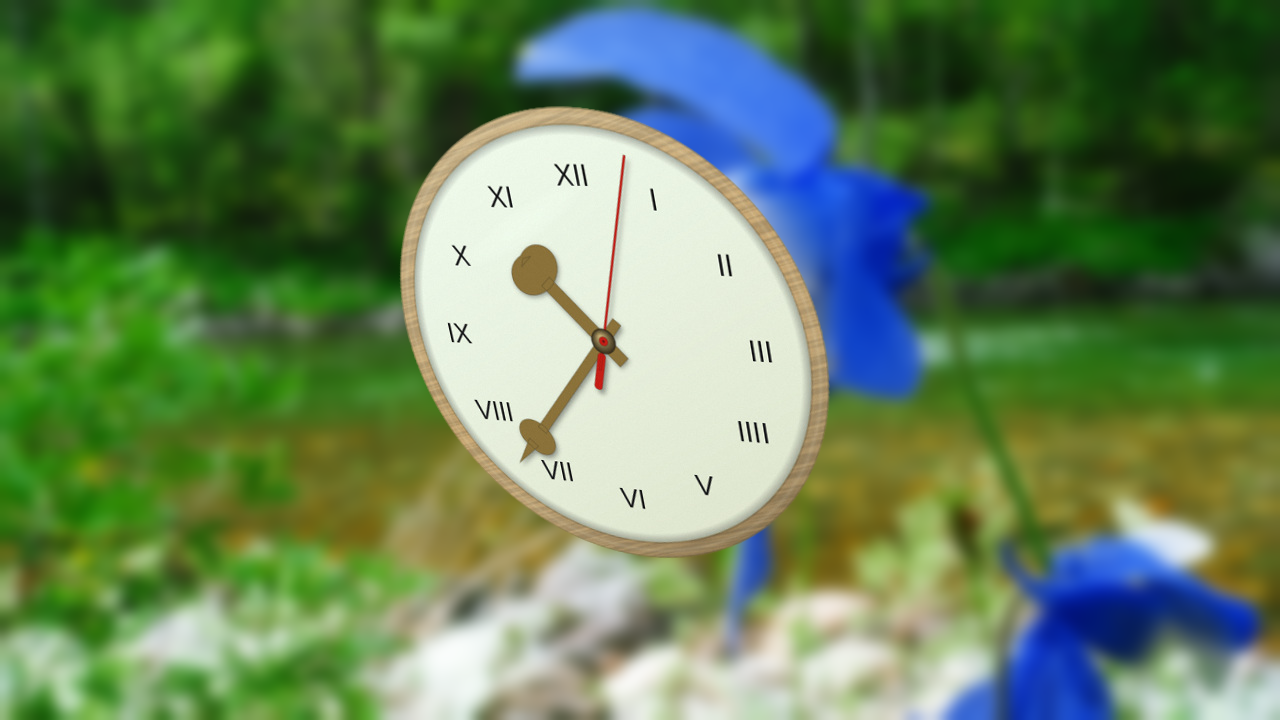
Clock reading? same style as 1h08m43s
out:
10h37m03s
